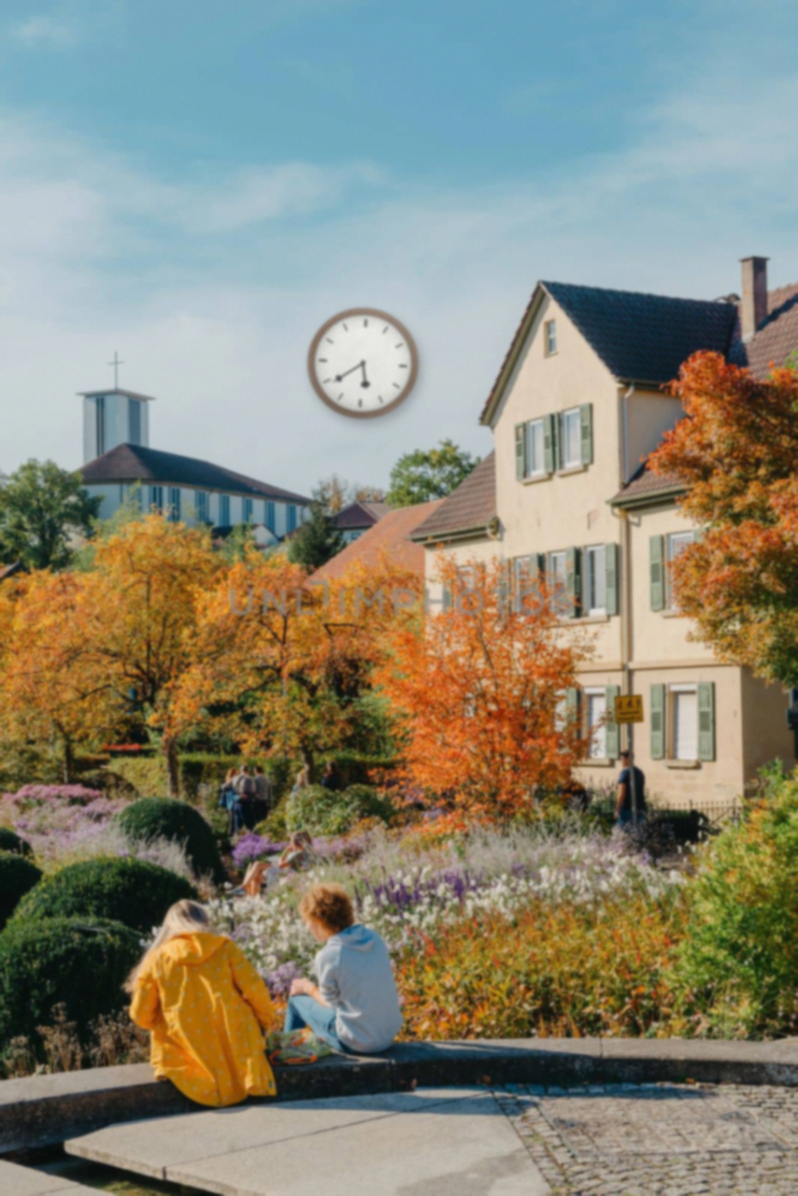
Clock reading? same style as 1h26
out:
5h39
